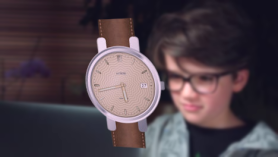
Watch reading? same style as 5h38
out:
5h43
